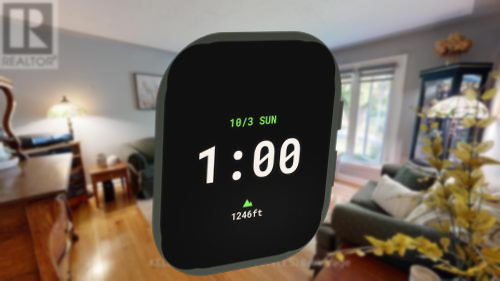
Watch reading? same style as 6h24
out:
1h00
